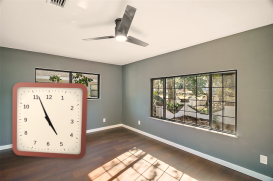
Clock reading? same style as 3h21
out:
4h56
